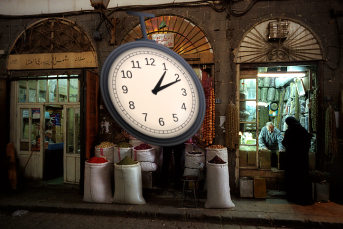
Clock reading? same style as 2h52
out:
1h11
